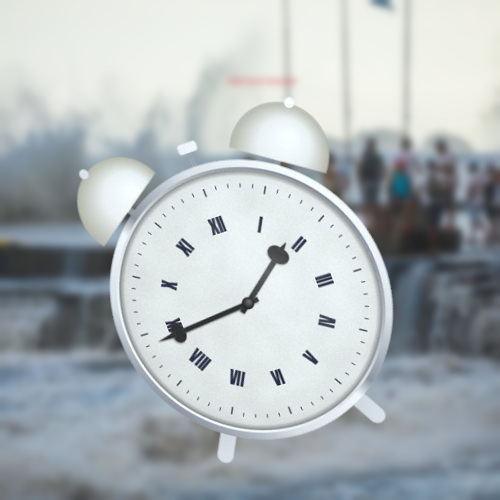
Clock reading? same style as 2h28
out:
1h44
